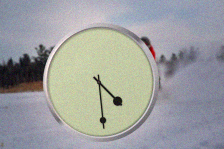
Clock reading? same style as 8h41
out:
4h29
